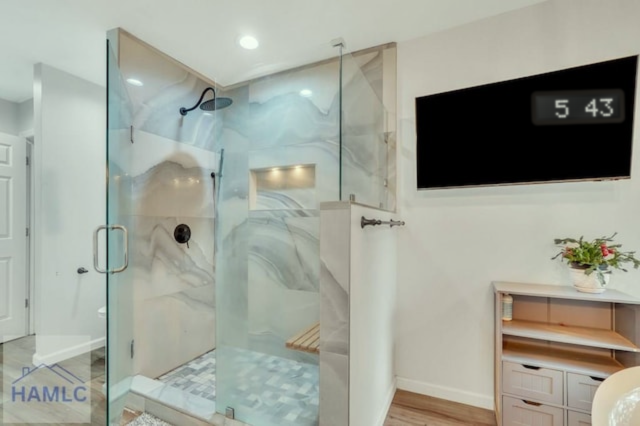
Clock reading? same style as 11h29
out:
5h43
